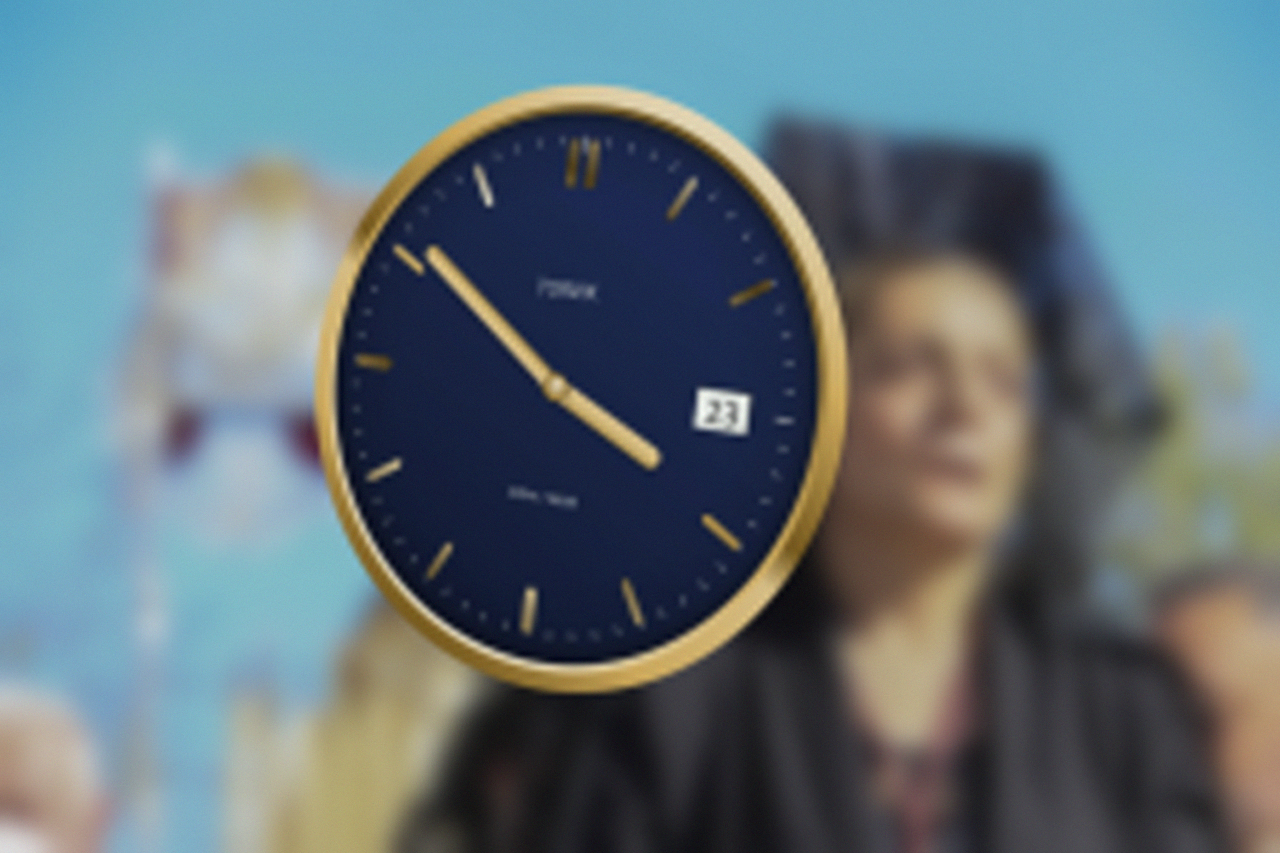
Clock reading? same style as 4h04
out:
3h51
